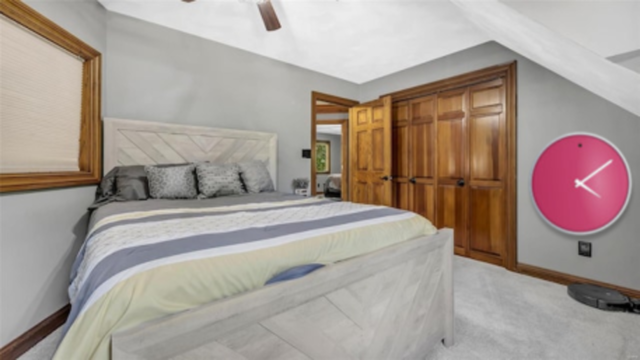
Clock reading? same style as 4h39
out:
4h09
